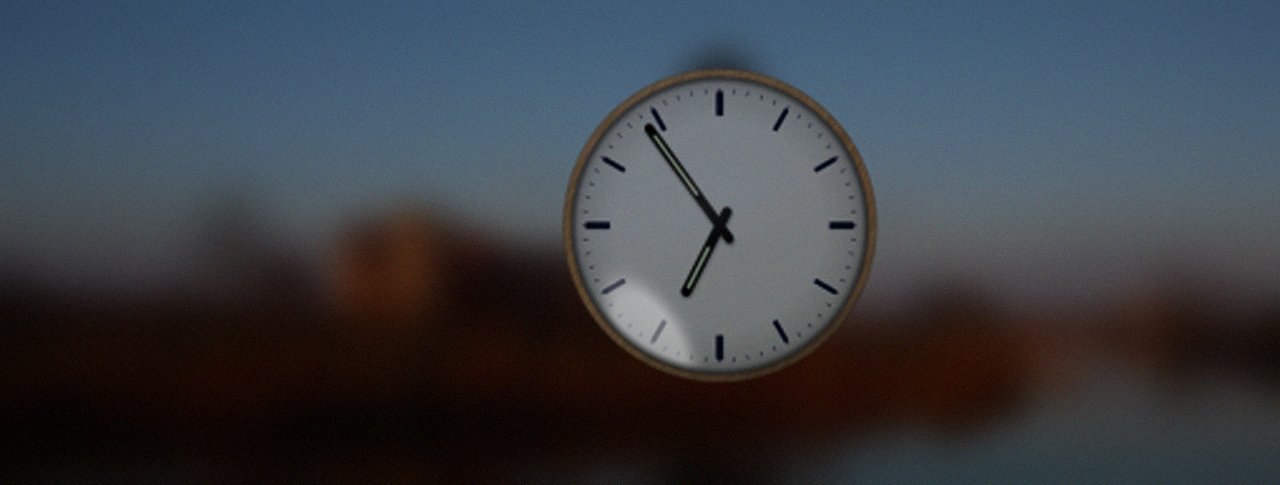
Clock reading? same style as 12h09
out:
6h54
